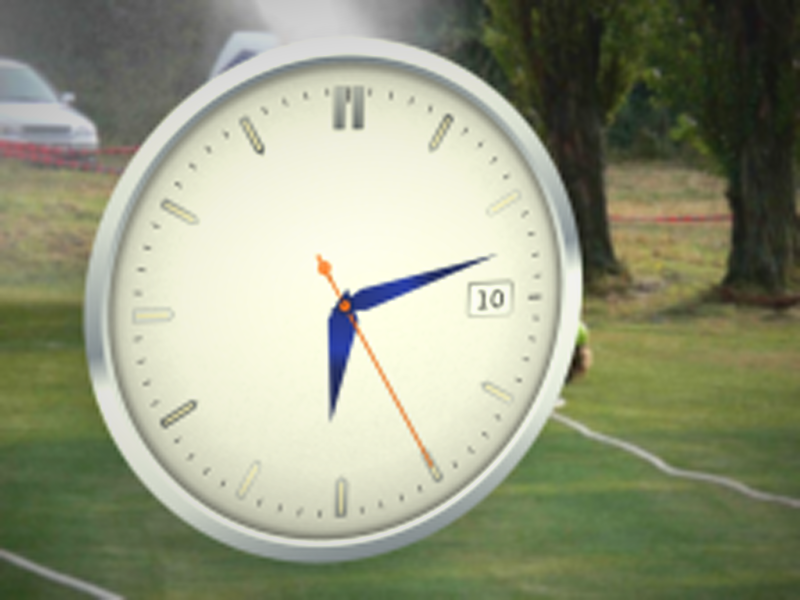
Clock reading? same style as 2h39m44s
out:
6h12m25s
